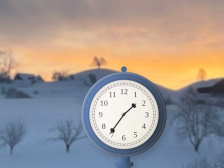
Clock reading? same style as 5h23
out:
1h36
